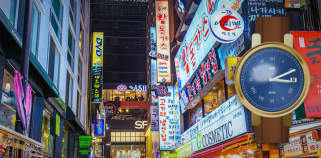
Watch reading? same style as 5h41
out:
3h11
